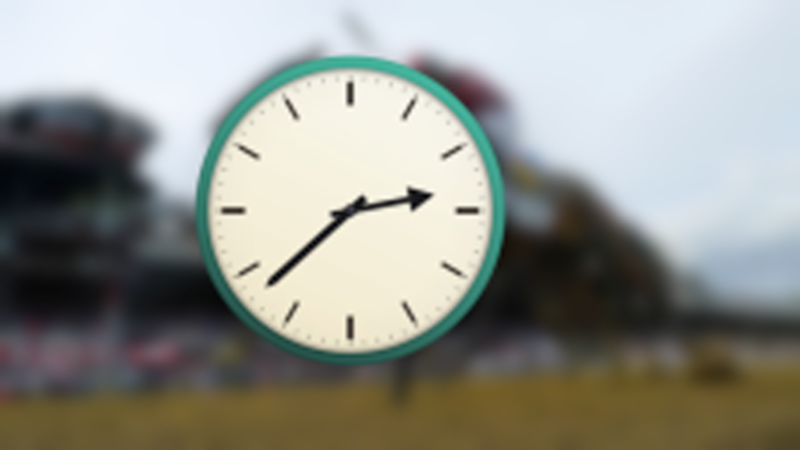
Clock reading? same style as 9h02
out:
2h38
